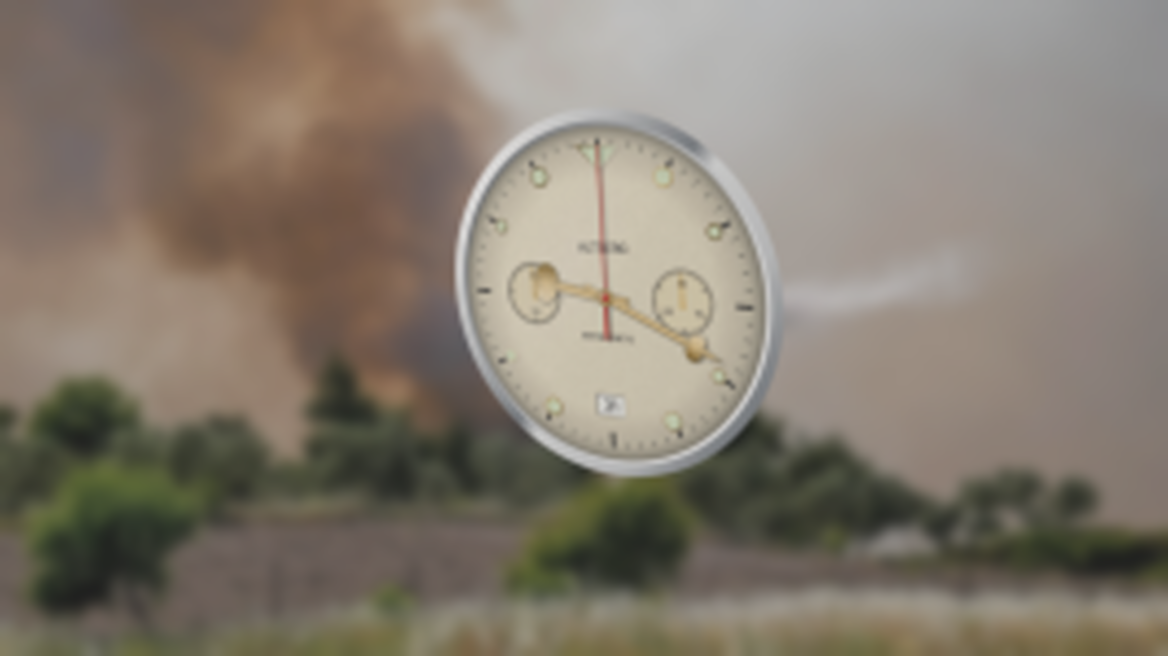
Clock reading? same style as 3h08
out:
9h19
